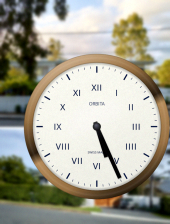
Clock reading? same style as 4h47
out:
5h26
